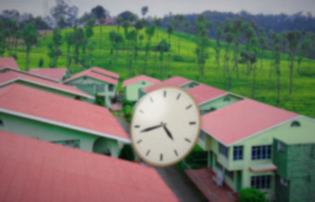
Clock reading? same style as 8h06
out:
4h43
